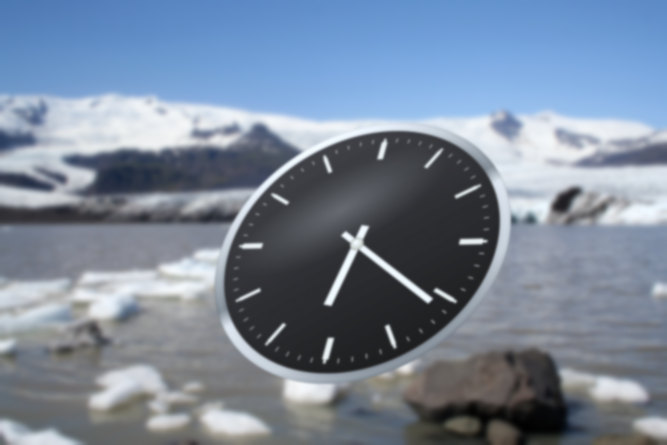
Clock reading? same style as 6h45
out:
6h21
